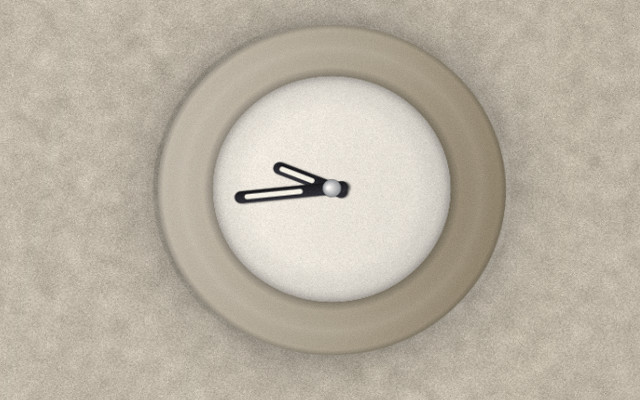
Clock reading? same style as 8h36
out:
9h44
